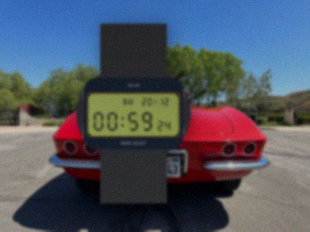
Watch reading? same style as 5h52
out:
0h59
